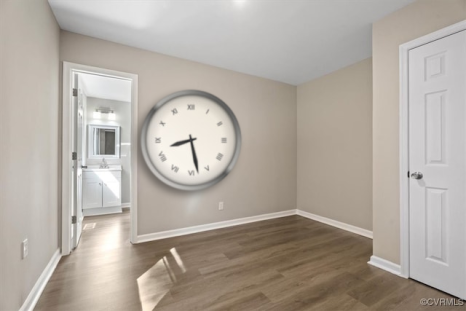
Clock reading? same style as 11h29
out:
8h28
